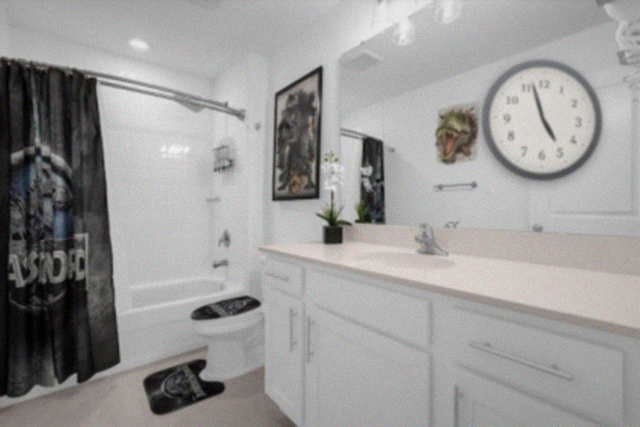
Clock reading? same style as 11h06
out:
4h57
